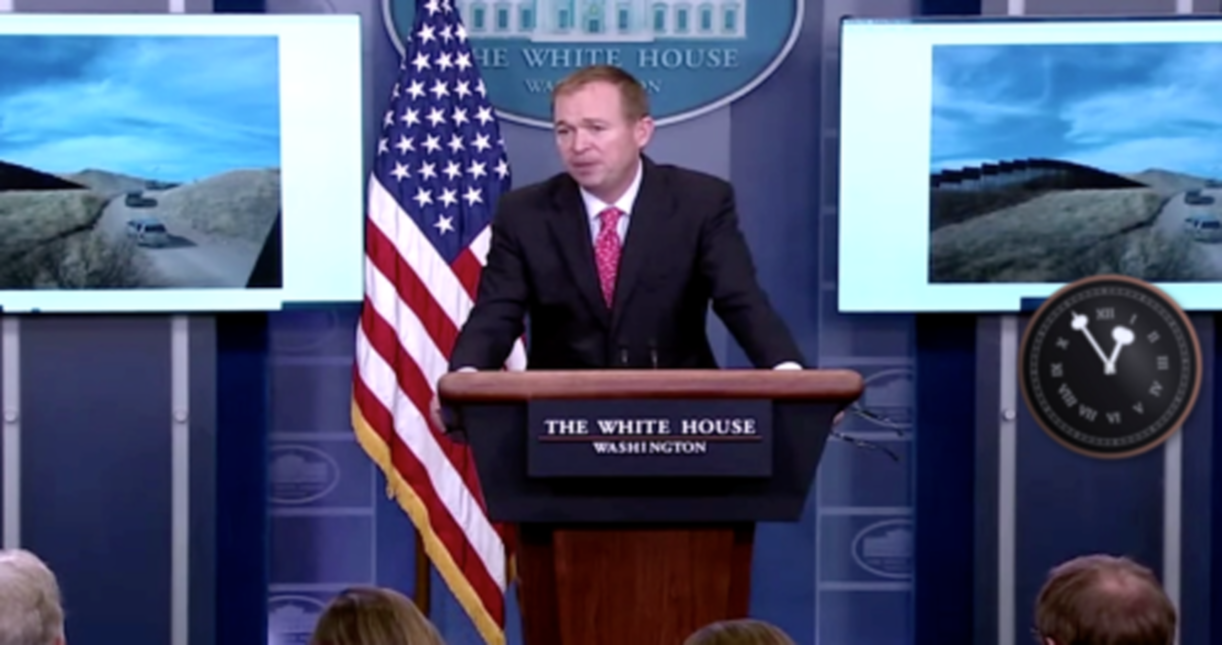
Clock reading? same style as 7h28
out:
12h55
